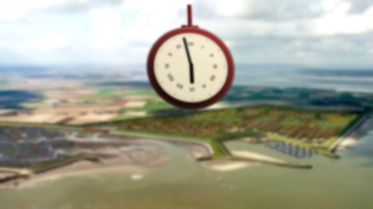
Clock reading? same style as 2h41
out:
5h58
